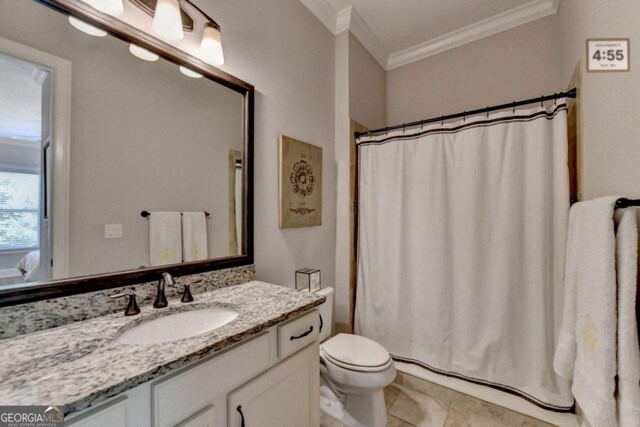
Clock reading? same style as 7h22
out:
4h55
